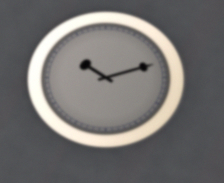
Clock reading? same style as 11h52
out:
10h12
